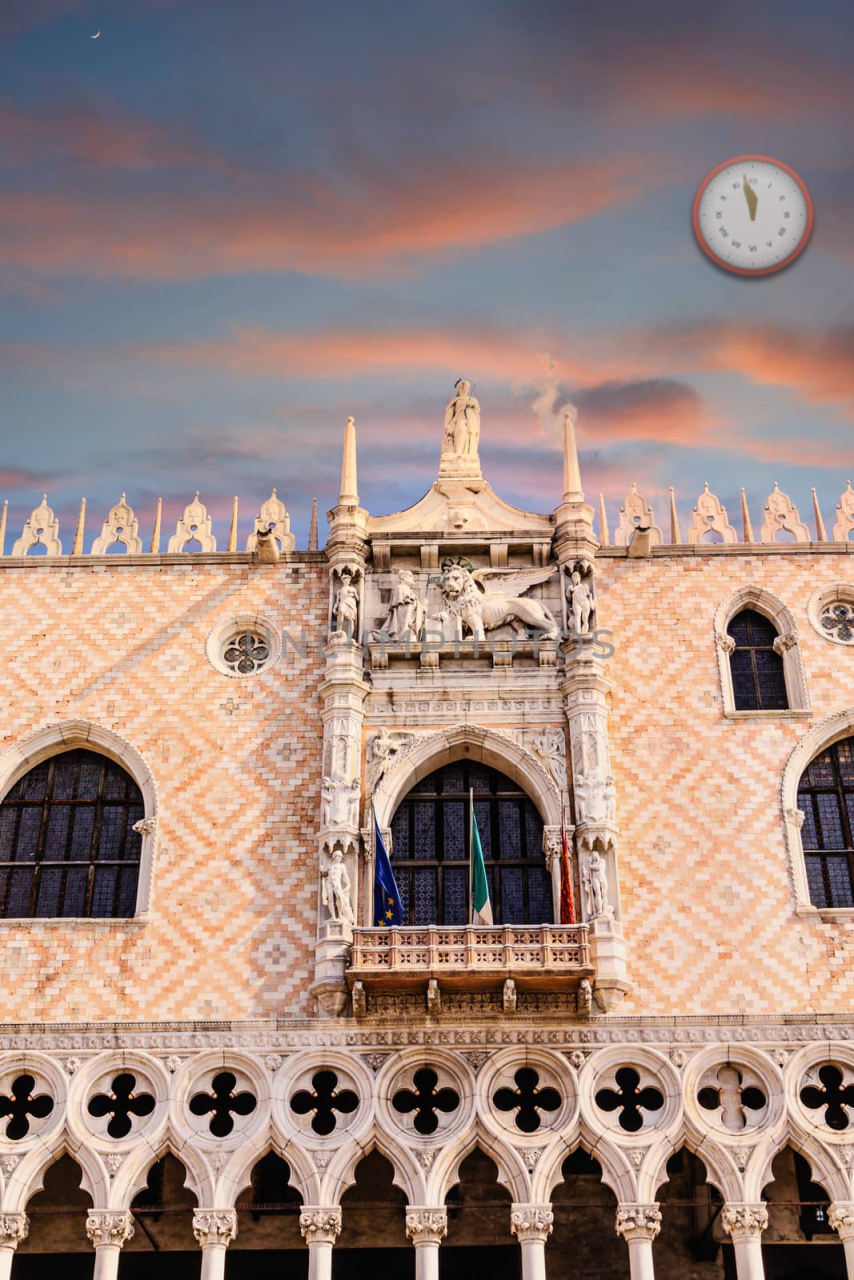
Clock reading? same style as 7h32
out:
11h58
